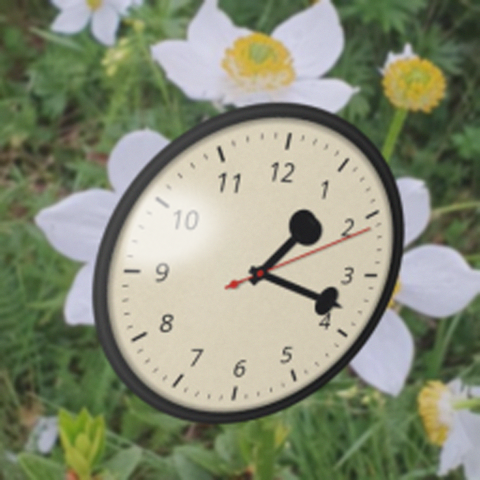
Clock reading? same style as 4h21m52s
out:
1h18m11s
